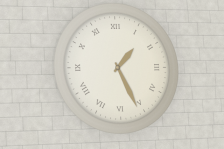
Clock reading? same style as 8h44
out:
1h26
